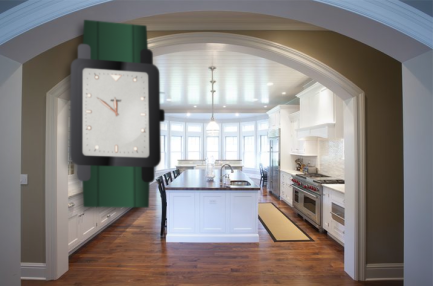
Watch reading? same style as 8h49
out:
11h51
